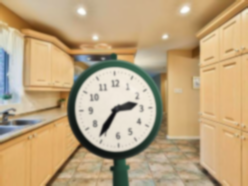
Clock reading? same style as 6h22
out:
2h36
